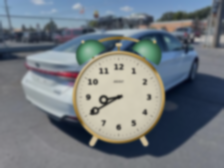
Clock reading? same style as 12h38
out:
8h40
